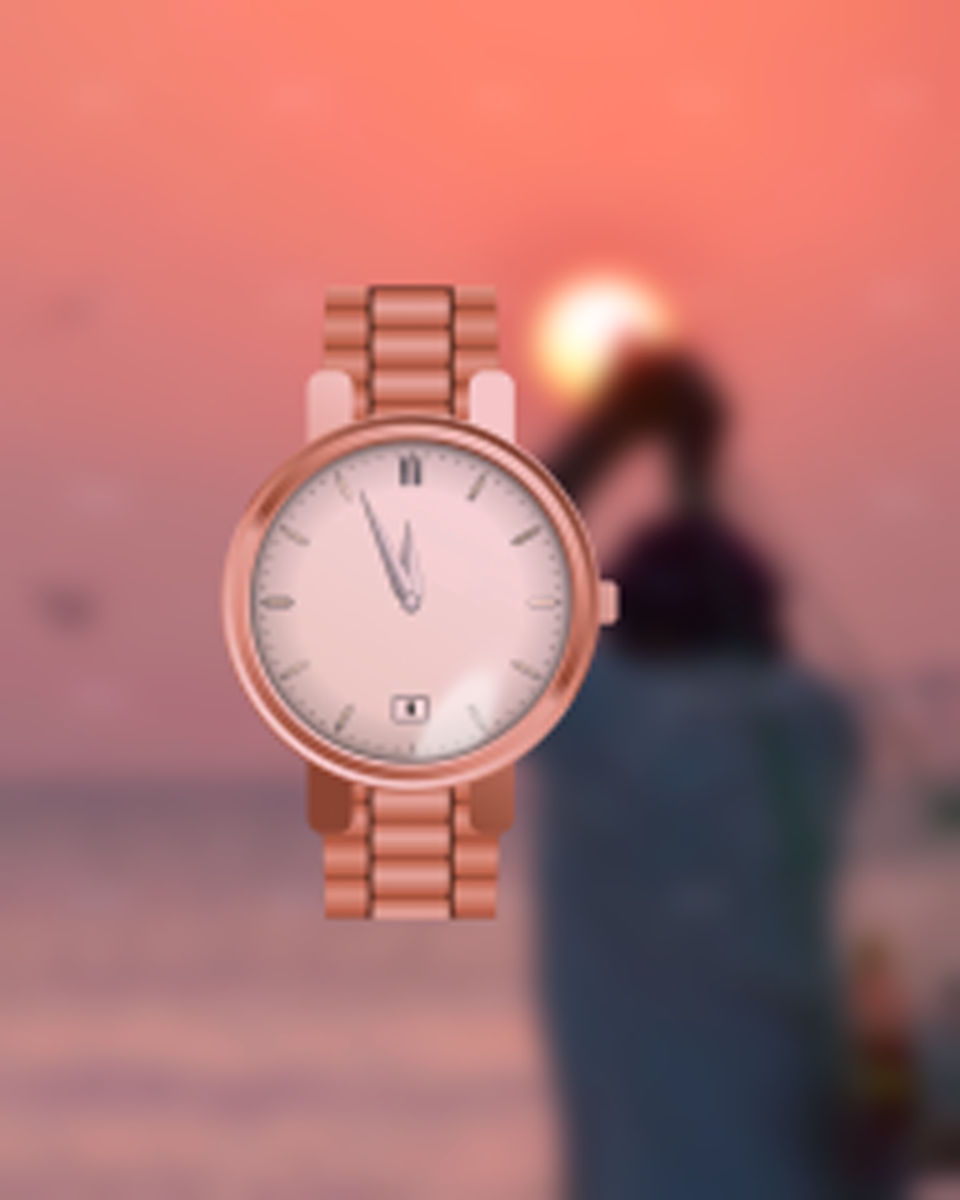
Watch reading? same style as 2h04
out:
11h56
